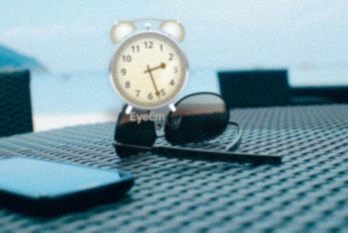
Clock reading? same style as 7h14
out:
2h27
